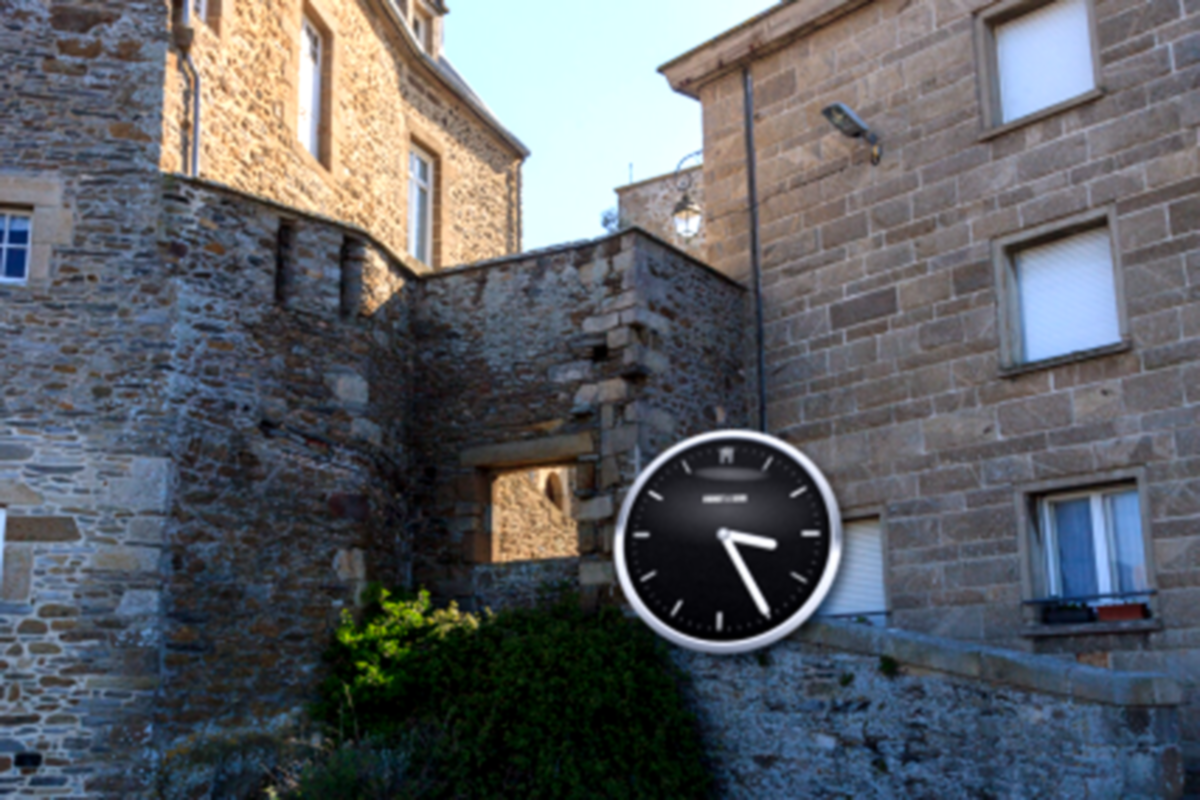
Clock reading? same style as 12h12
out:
3h25
